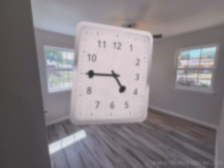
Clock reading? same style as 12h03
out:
4h45
